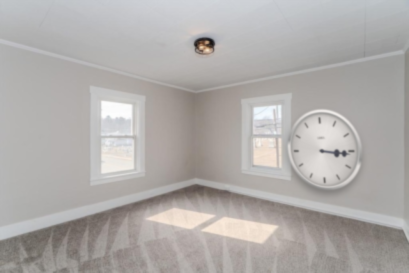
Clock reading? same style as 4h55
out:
3h16
